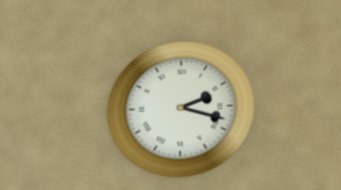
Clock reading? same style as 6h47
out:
2h18
